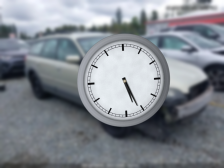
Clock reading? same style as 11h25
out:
5h26
